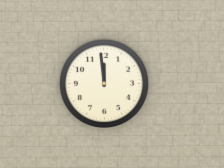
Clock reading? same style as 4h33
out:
11h59
